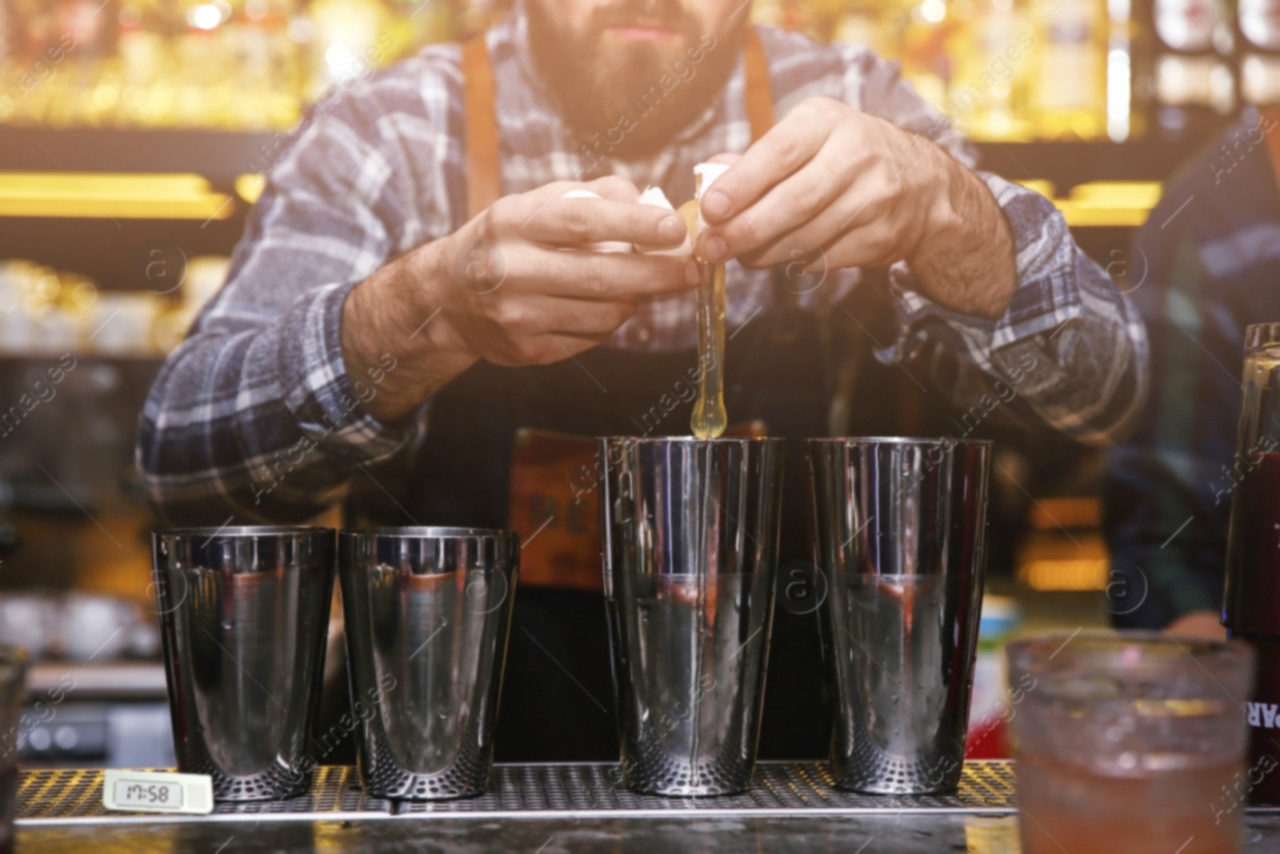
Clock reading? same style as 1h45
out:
17h58
